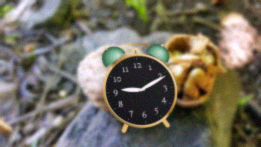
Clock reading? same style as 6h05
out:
9h11
